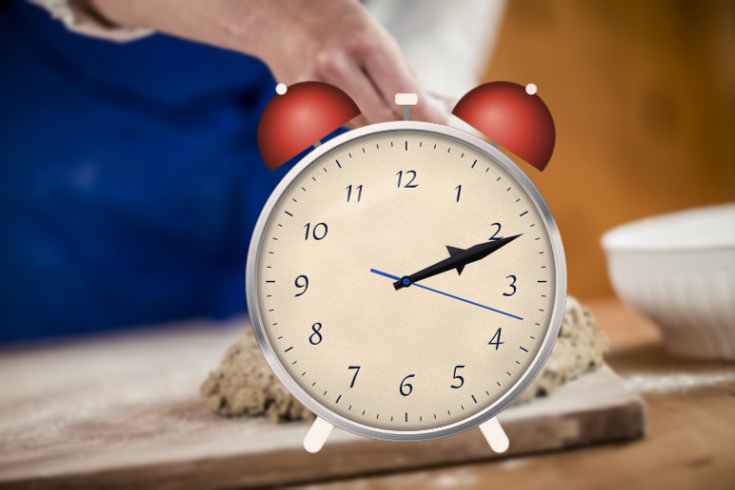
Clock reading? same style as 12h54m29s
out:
2h11m18s
